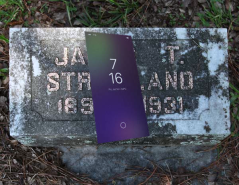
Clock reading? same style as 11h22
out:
7h16
